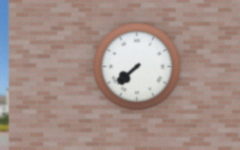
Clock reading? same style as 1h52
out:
7h38
